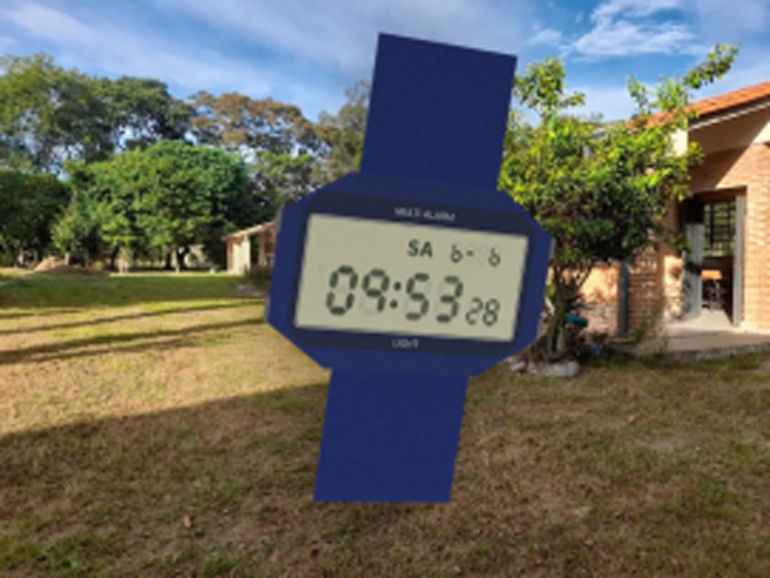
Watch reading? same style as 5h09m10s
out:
9h53m28s
